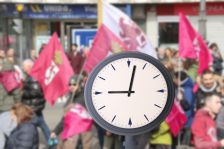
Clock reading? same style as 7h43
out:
9h02
